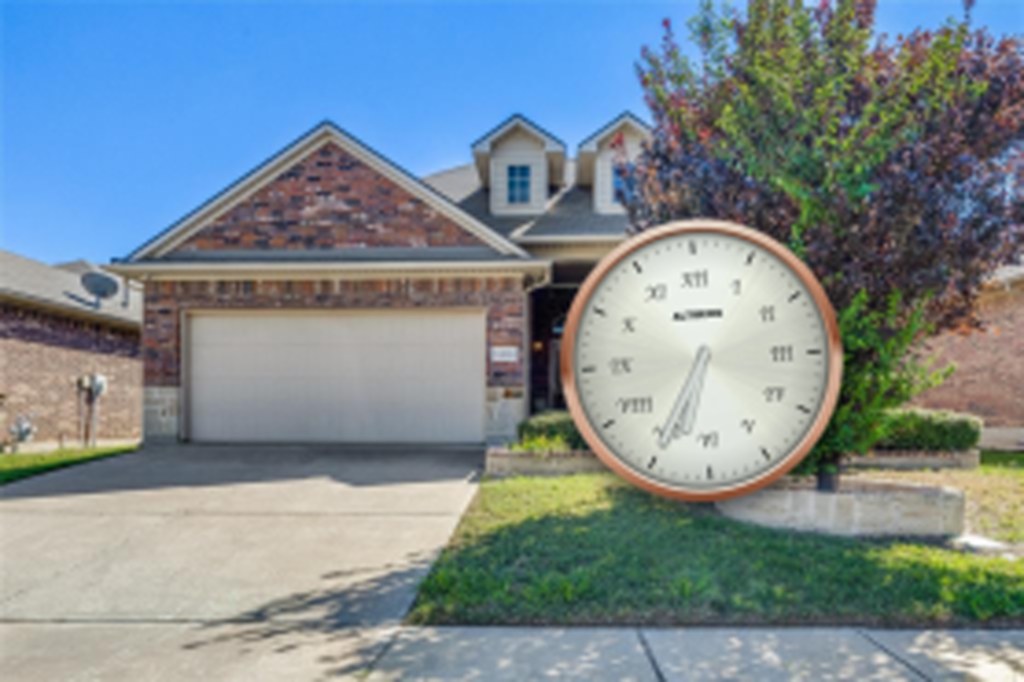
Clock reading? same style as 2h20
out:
6h35
